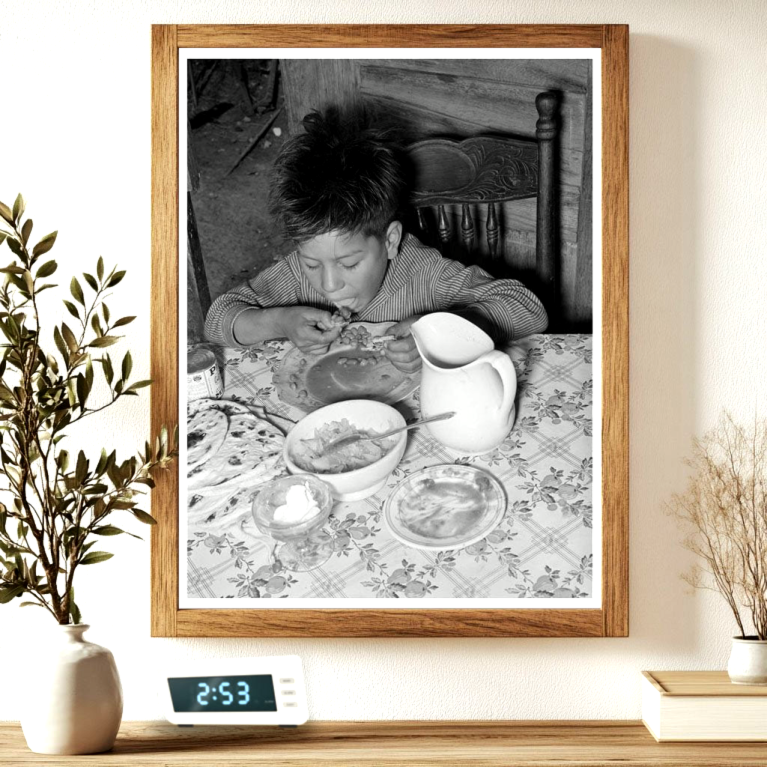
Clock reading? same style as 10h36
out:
2h53
